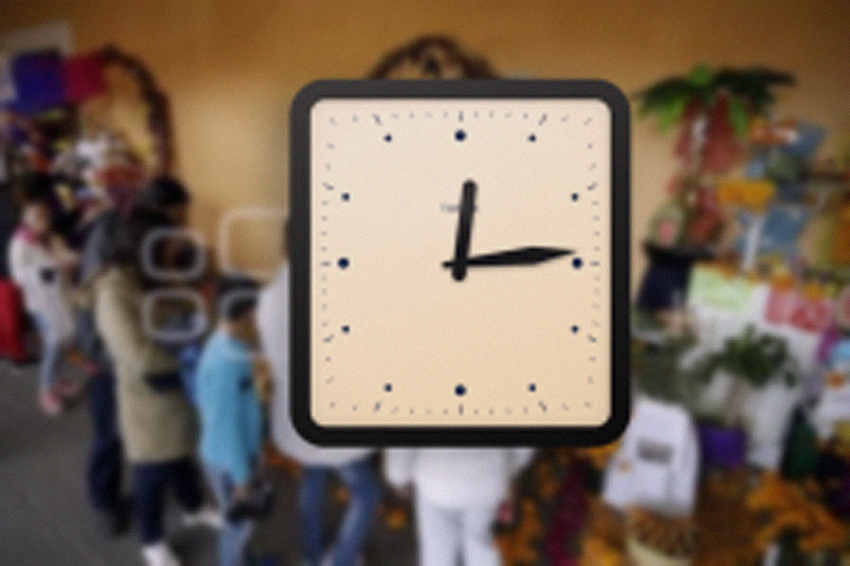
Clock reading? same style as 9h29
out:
12h14
